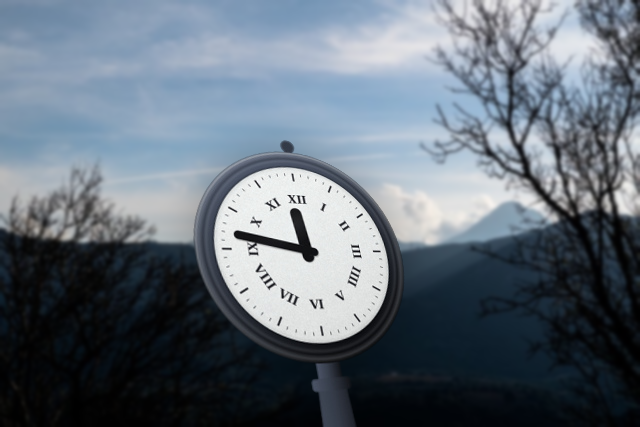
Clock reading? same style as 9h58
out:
11h47
